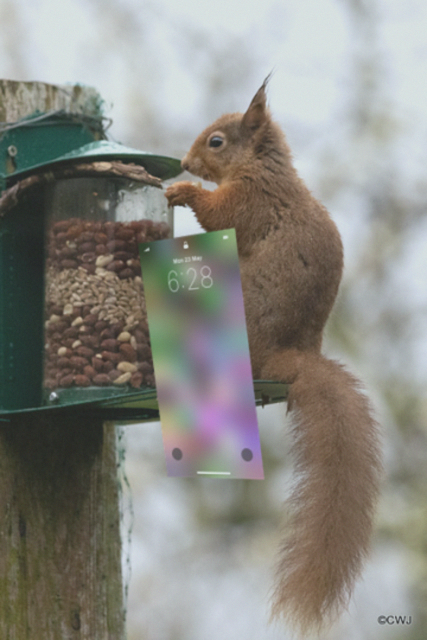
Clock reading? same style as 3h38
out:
6h28
